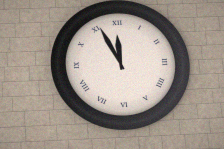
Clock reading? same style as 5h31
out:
11h56
